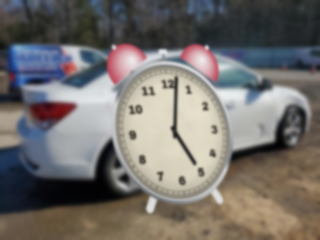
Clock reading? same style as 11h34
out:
5h02
